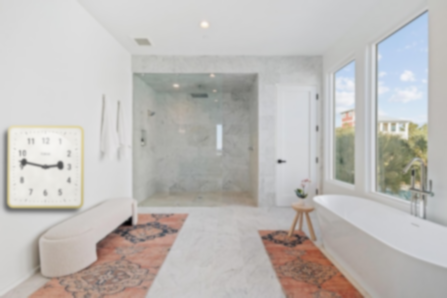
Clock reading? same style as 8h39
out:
2h47
